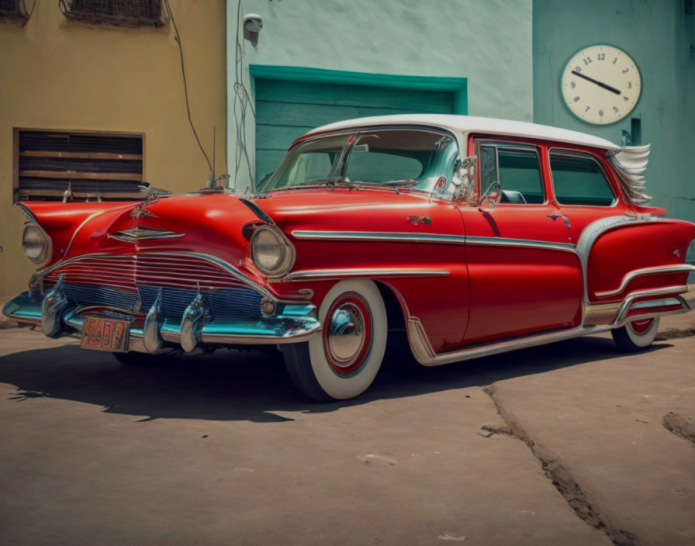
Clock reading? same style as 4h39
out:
3h49
